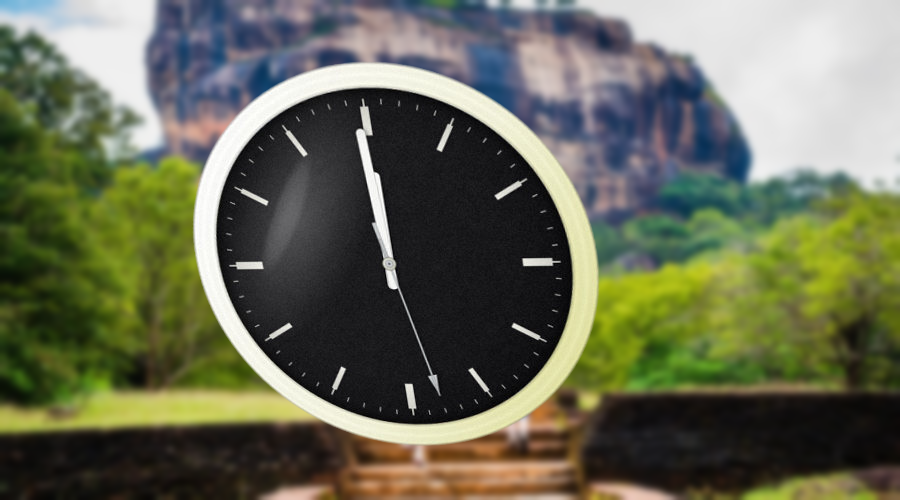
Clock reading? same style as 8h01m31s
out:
11h59m28s
